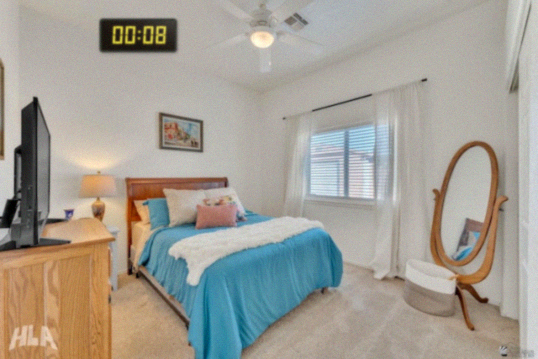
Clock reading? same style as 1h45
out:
0h08
